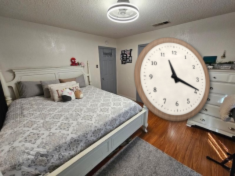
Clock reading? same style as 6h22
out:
11h19
